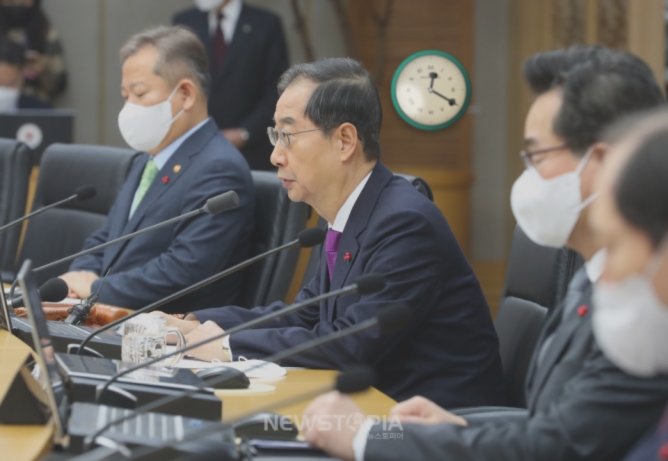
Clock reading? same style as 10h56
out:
12h20
